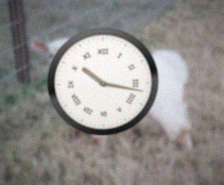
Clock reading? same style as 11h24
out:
10h17
